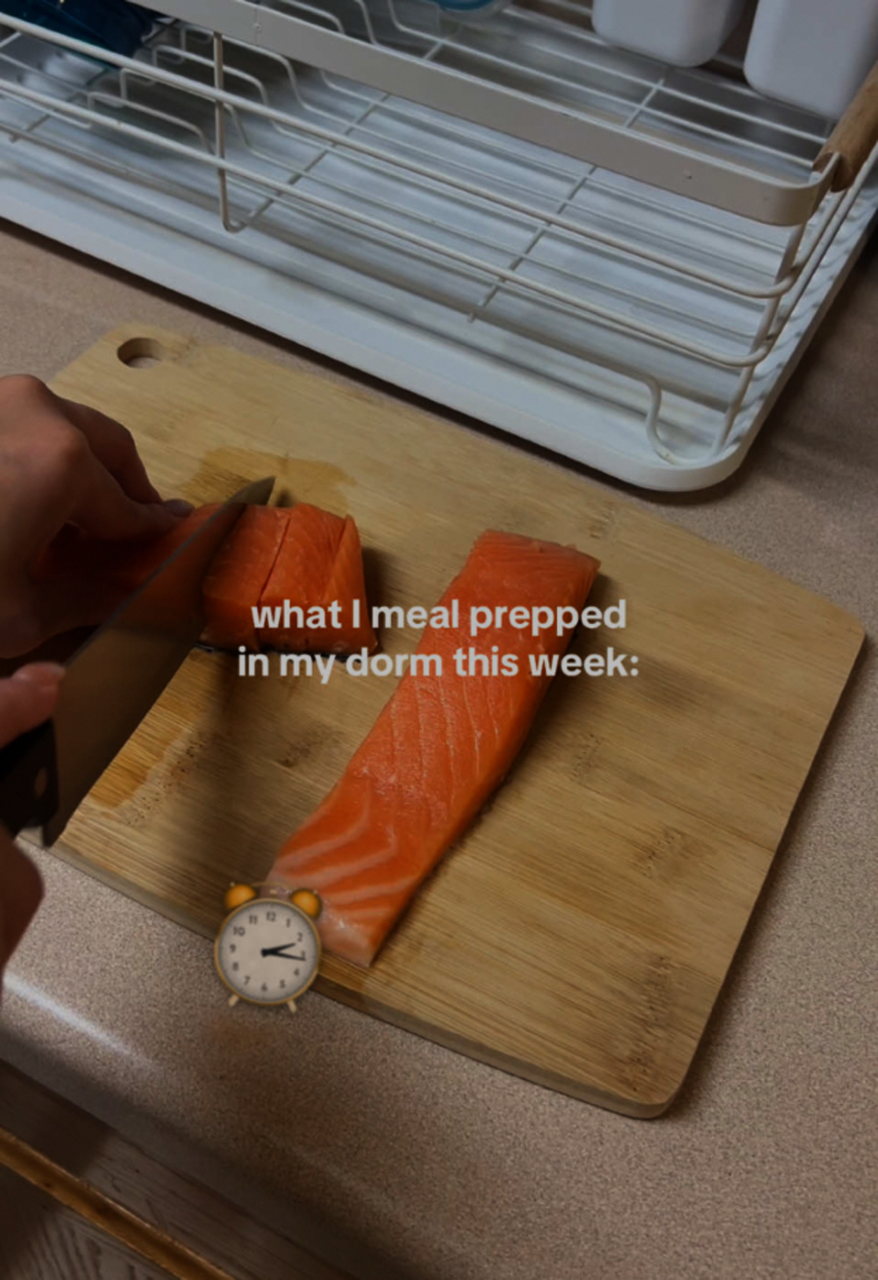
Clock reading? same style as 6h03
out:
2h16
